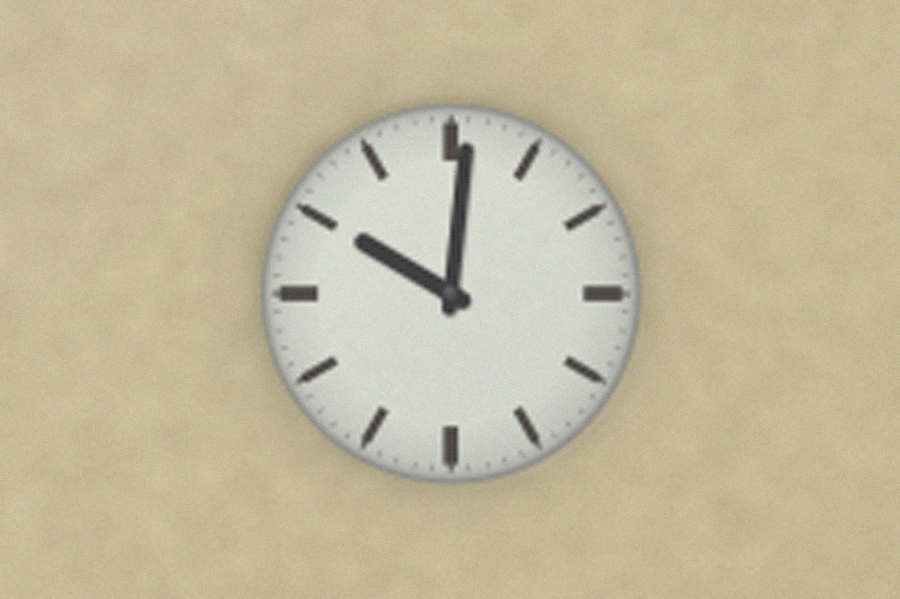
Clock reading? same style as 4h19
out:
10h01
